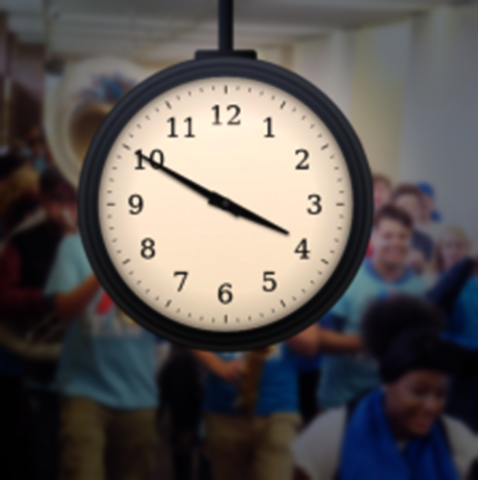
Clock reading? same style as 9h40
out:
3h50
